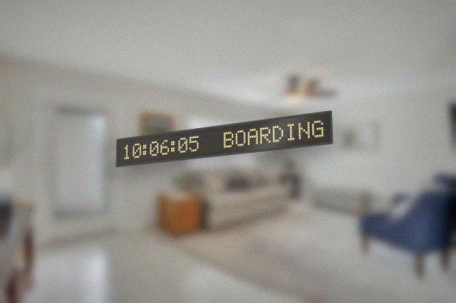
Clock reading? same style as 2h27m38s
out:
10h06m05s
